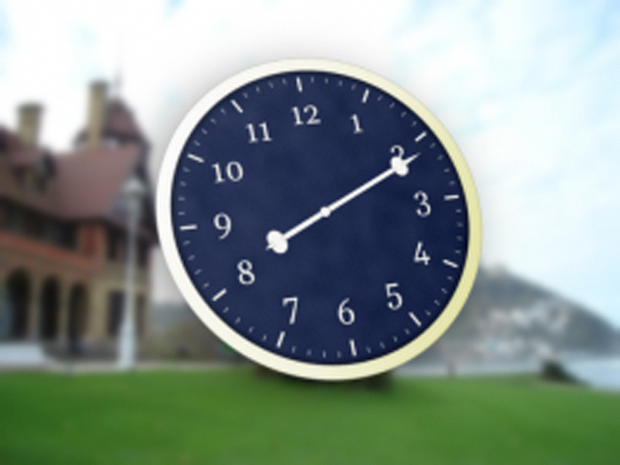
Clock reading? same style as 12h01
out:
8h11
